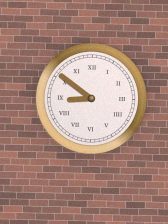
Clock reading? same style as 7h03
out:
8h51
